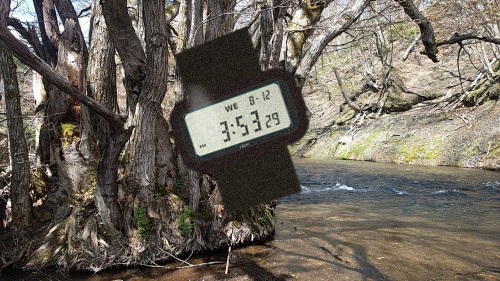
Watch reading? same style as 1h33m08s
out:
3h53m29s
